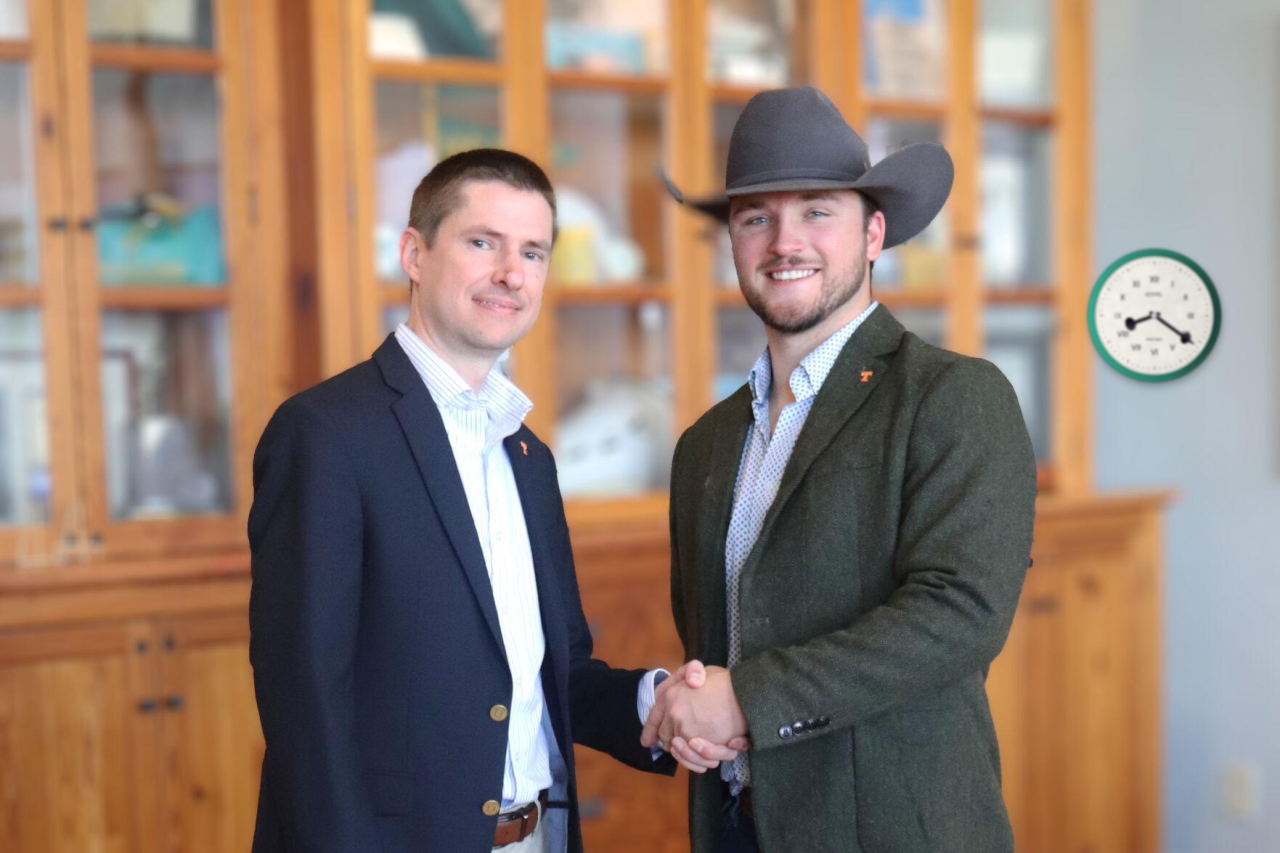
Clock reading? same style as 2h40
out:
8h21
